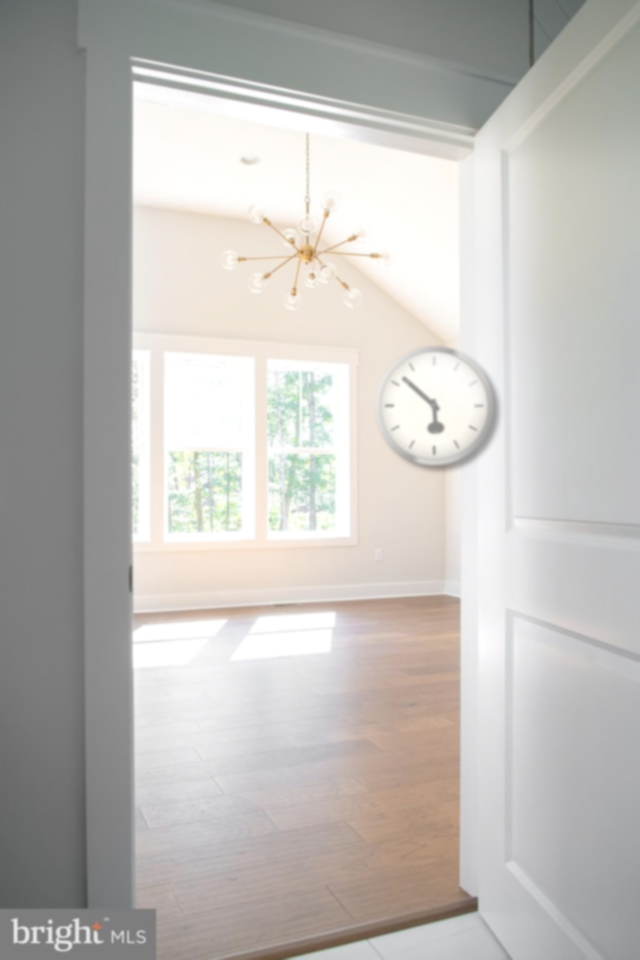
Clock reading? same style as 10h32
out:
5h52
